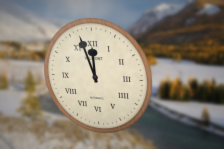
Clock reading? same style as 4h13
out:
11h57
